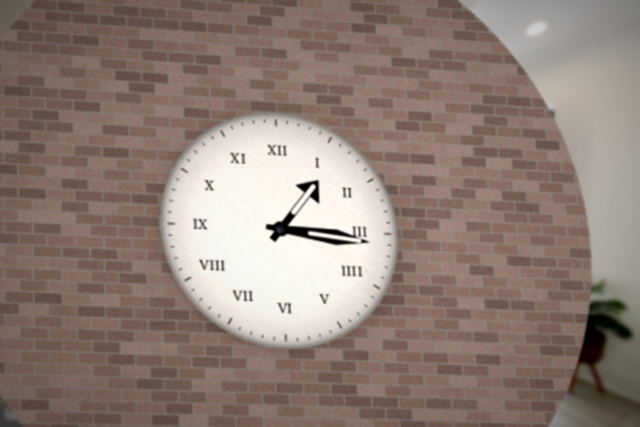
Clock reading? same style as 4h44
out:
1h16
